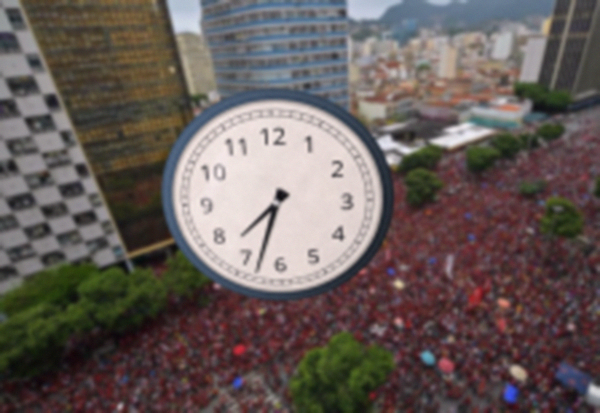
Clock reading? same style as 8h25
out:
7h33
